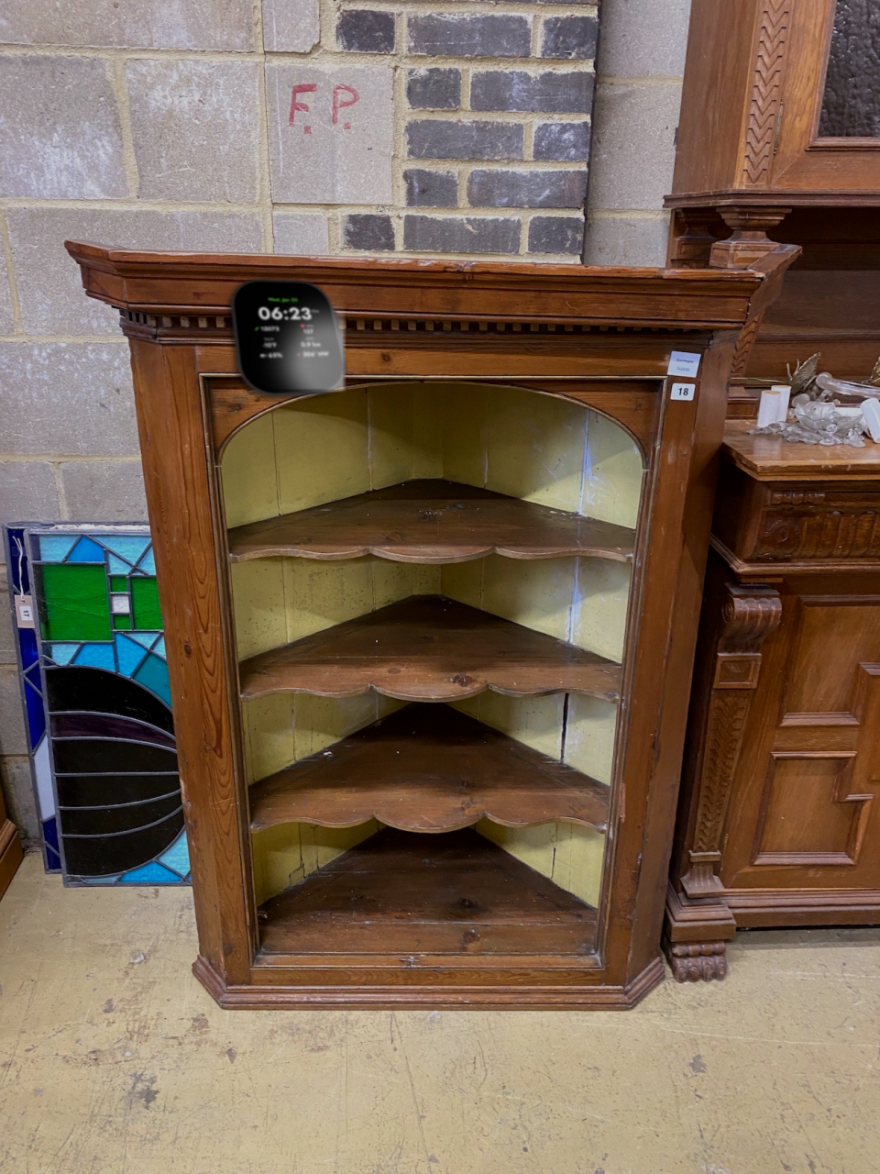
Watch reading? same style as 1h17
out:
6h23
